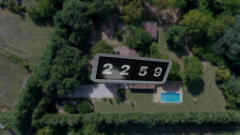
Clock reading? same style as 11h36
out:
22h59
